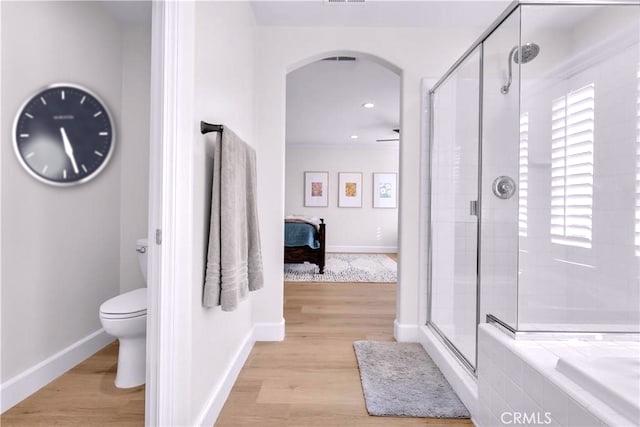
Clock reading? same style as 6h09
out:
5h27
